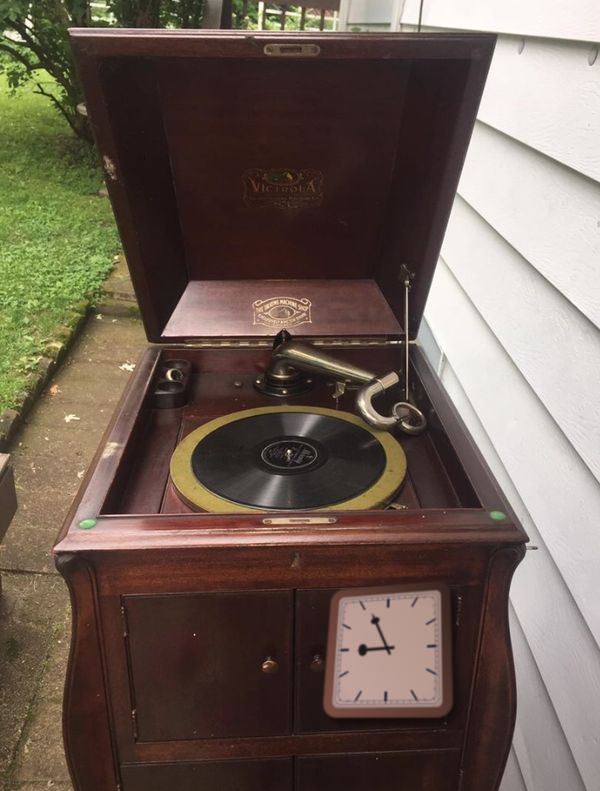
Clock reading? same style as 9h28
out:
8h56
